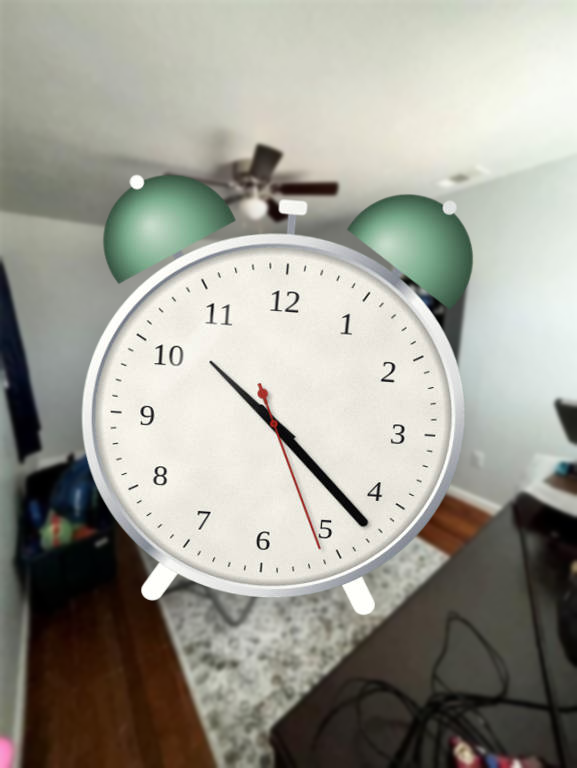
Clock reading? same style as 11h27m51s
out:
10h22m26s
